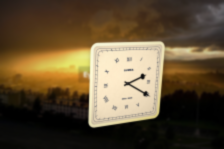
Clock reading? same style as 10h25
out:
2h20
